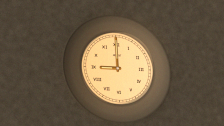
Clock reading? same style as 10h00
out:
9h00
